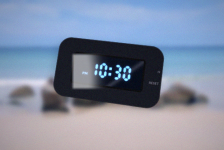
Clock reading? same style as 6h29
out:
10h30
